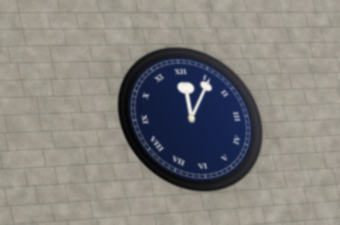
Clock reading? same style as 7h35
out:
12h06
